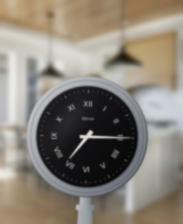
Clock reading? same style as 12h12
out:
7h15
